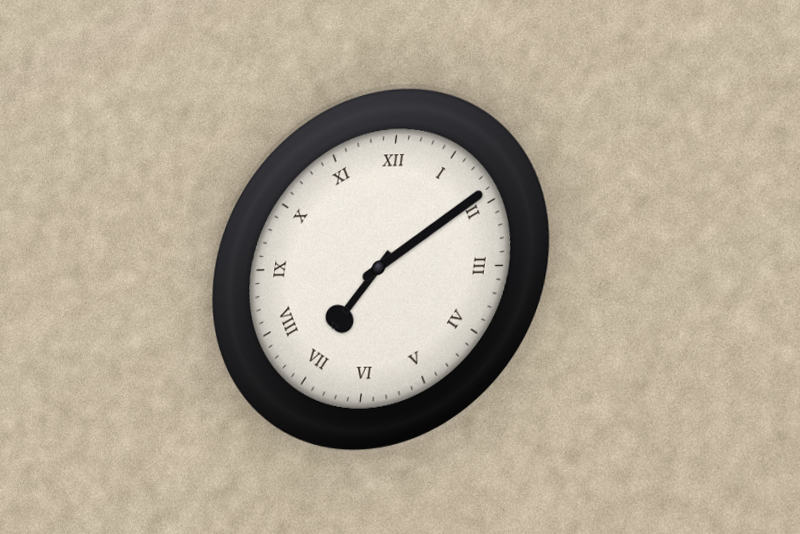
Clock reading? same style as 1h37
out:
7h09
